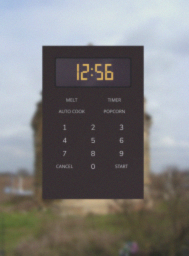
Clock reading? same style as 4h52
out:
12h56
